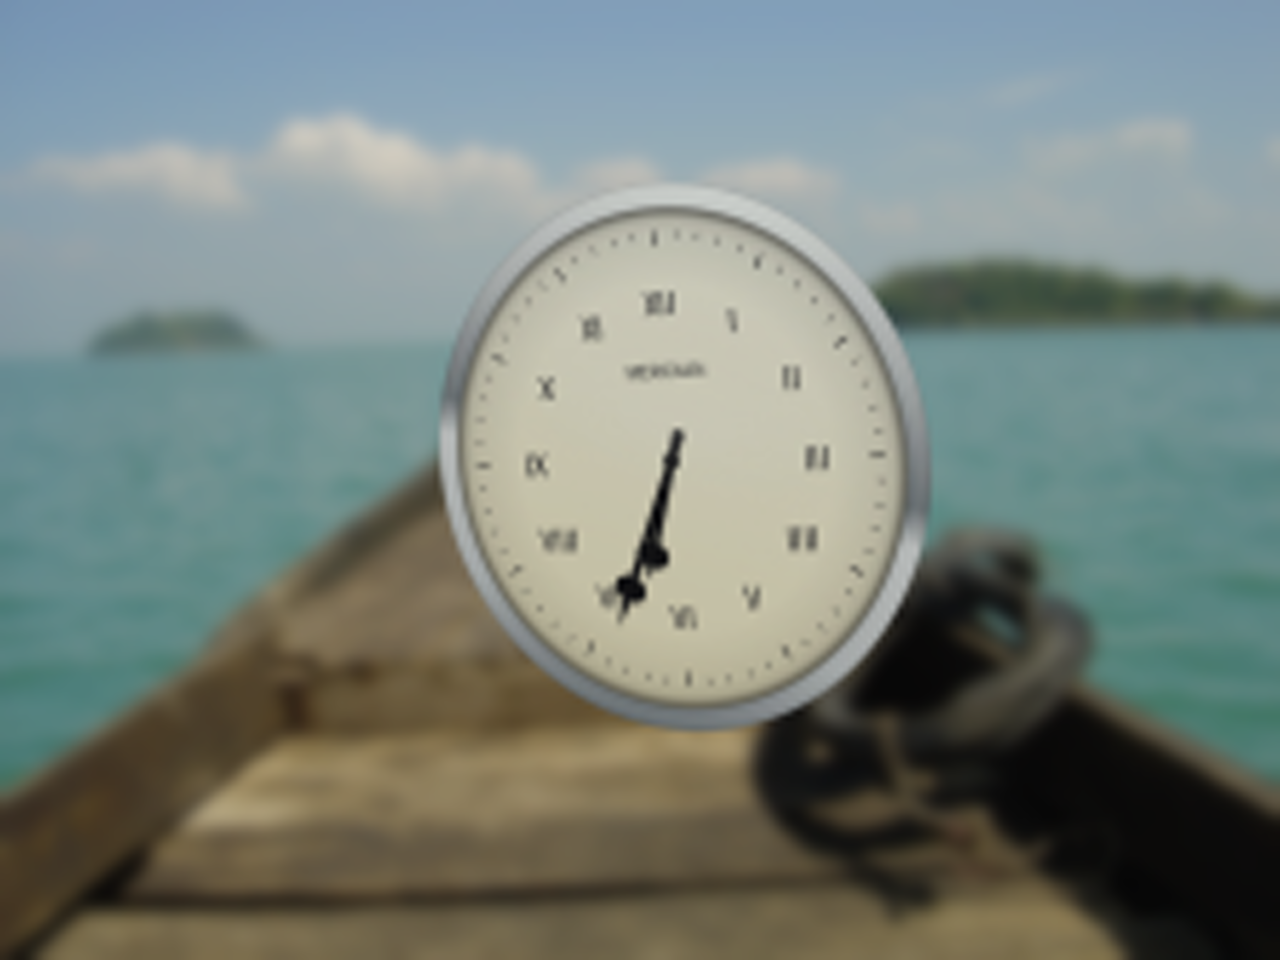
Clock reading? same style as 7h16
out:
6h34
